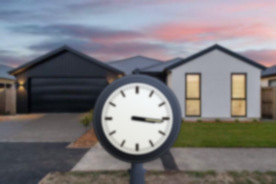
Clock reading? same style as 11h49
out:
3h16
